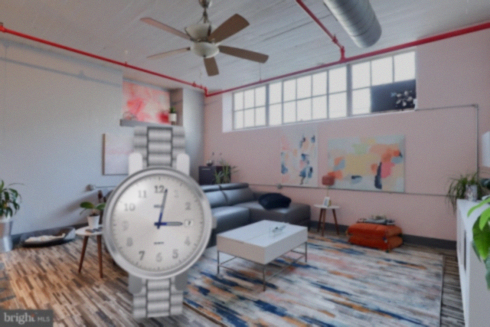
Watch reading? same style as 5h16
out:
3h02
